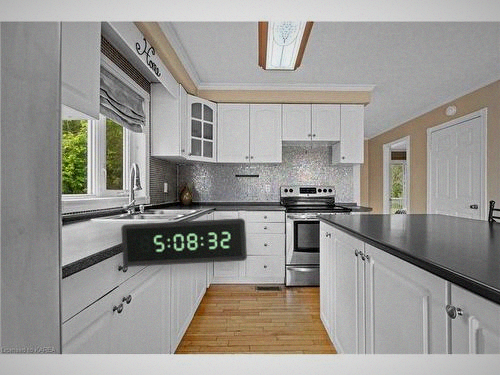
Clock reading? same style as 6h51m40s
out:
5h08m32s
